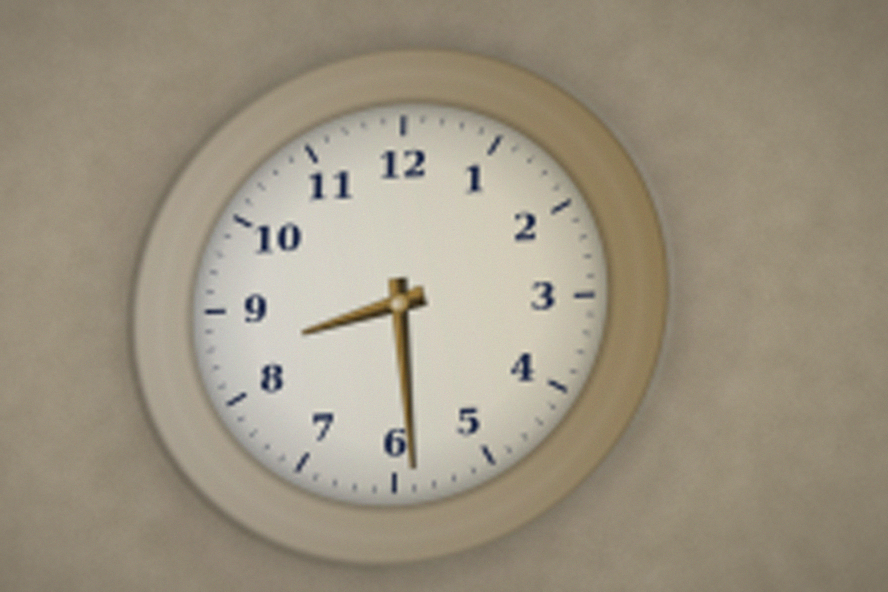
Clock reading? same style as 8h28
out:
8h29
